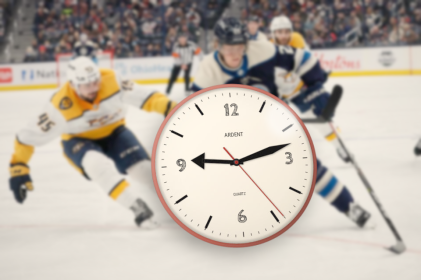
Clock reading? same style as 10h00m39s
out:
9h12m24s
